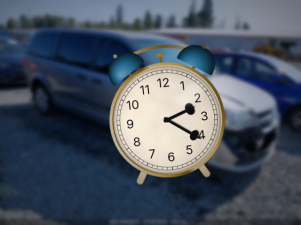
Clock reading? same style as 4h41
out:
2h21
